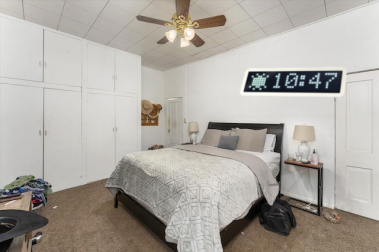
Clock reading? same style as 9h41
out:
10h47
